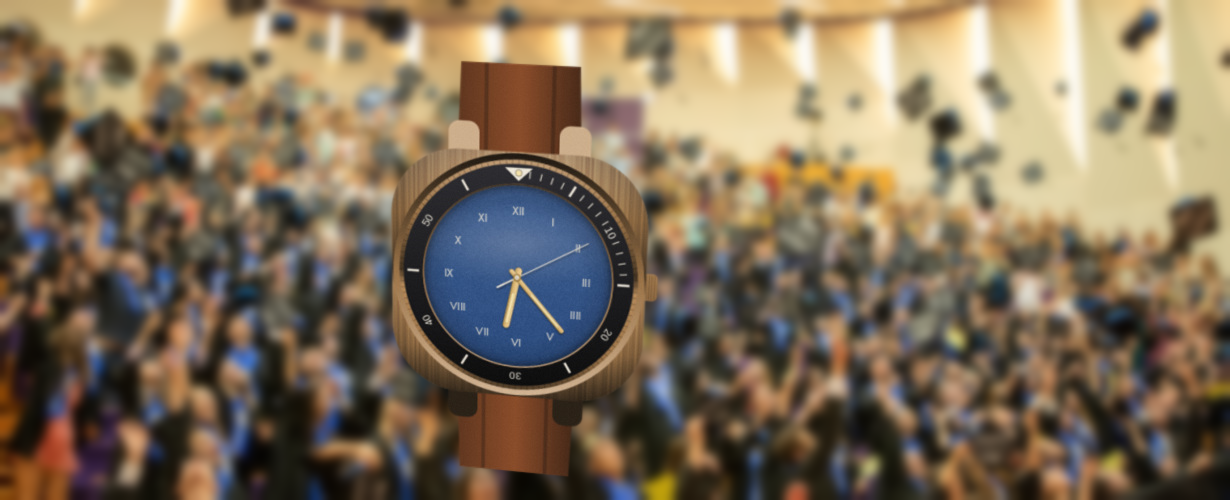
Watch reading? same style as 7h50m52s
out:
6h23m10s
